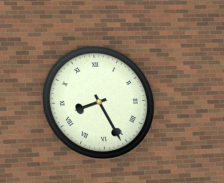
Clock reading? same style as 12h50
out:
8h26
